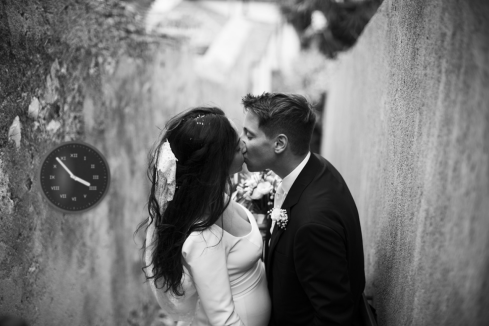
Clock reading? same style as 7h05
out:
3h53
